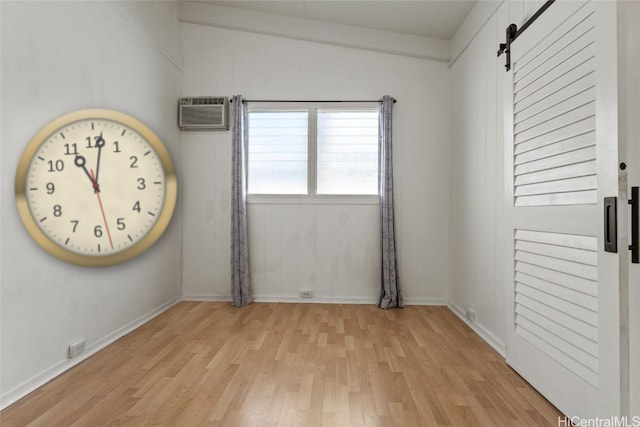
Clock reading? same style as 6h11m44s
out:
11h01m28s
